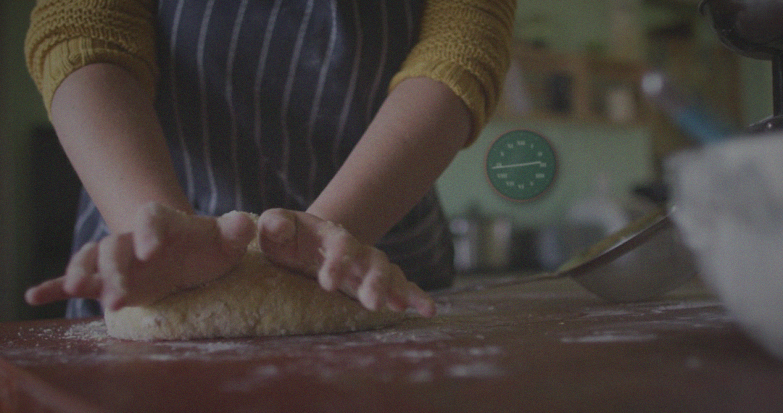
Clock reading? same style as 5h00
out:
2h44
